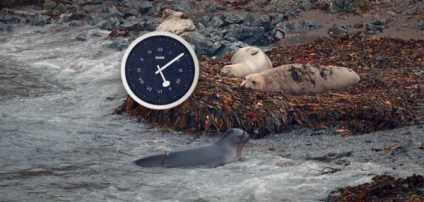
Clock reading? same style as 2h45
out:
5h09
